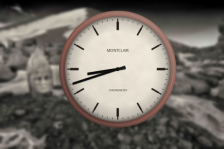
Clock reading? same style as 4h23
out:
8h42
